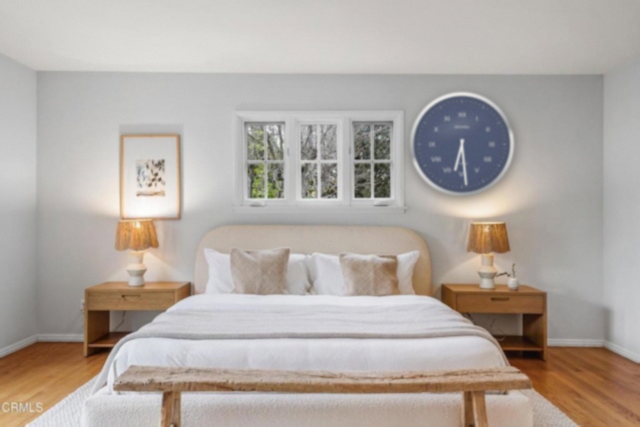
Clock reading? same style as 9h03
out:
6h29
